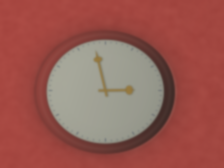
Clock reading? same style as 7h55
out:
2h58
